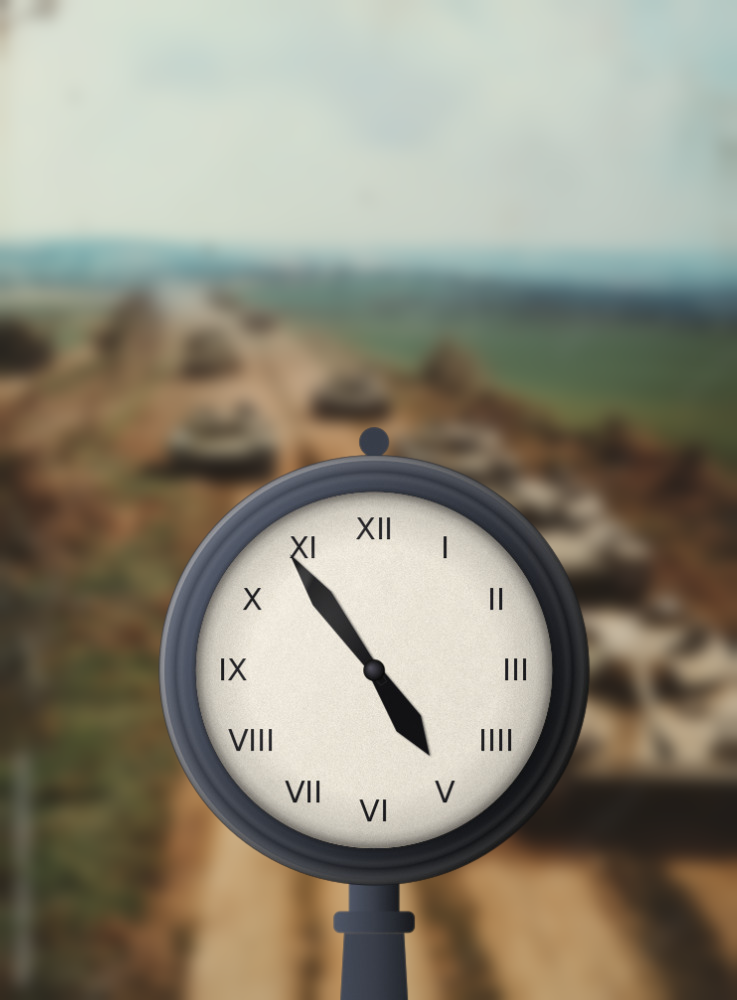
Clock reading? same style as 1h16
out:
4h54
